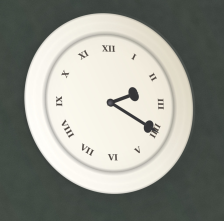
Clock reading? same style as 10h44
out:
2h20
